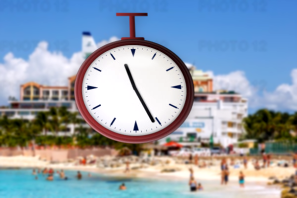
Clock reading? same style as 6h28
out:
11h26
